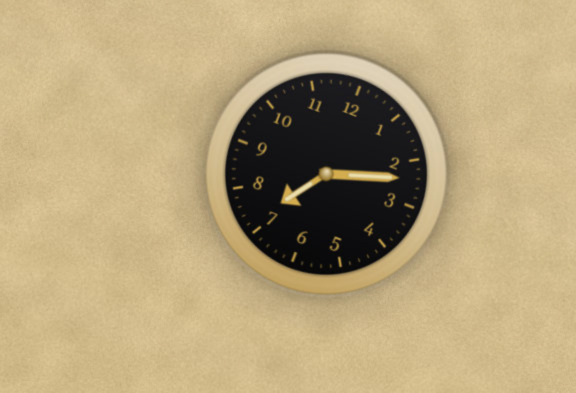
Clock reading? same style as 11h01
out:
7h12
